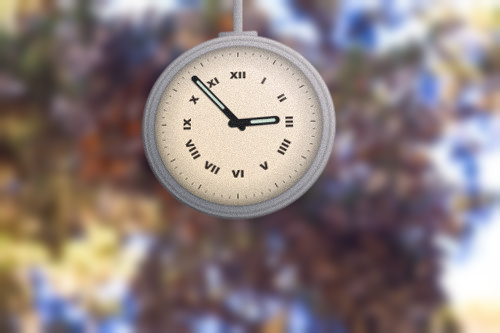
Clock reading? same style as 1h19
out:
2h53
